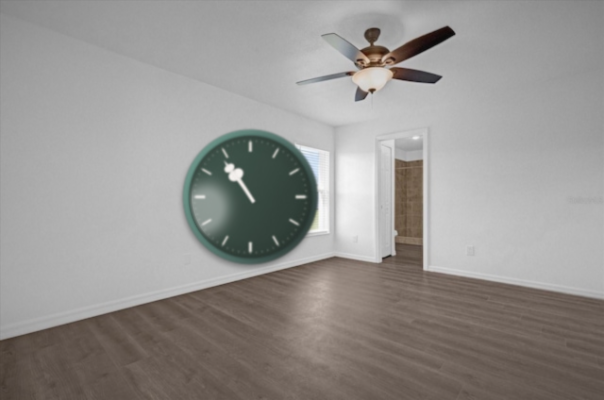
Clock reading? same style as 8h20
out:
10h54
